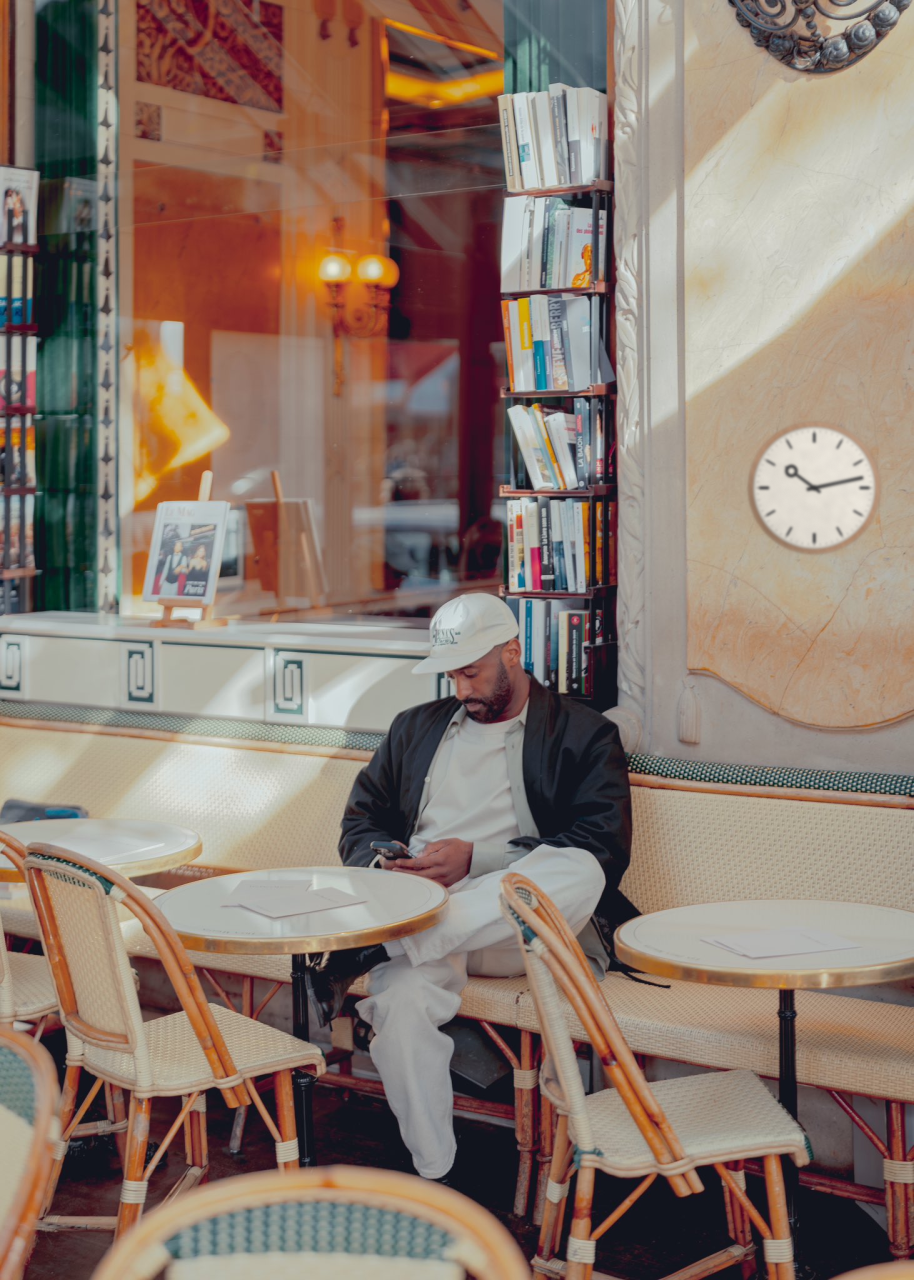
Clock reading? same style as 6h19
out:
10h13
